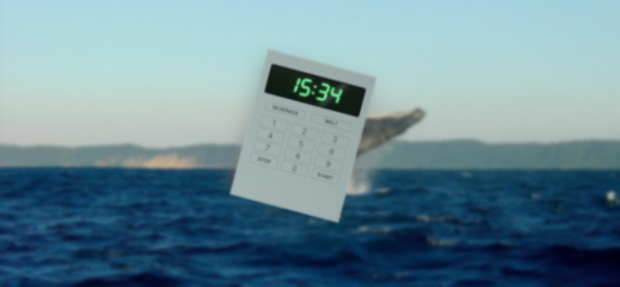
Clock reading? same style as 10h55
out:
15h34
